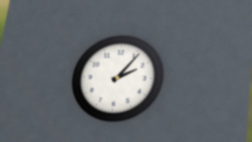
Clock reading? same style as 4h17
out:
2h06
